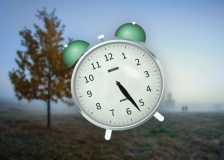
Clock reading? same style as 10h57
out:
5h27
